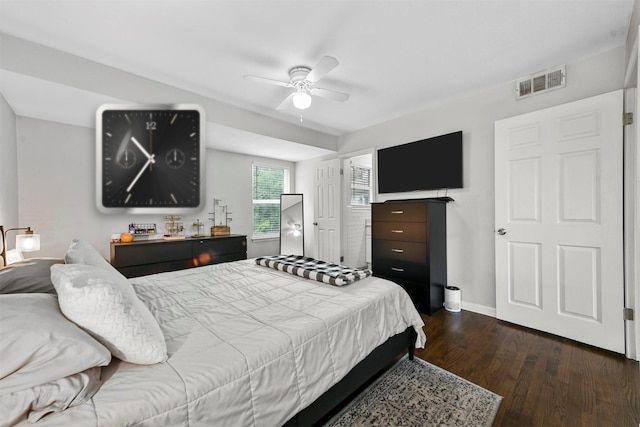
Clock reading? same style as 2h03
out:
10h36
